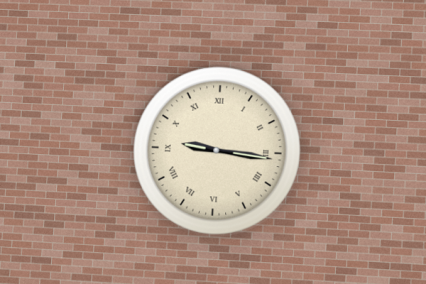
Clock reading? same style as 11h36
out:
9h16
